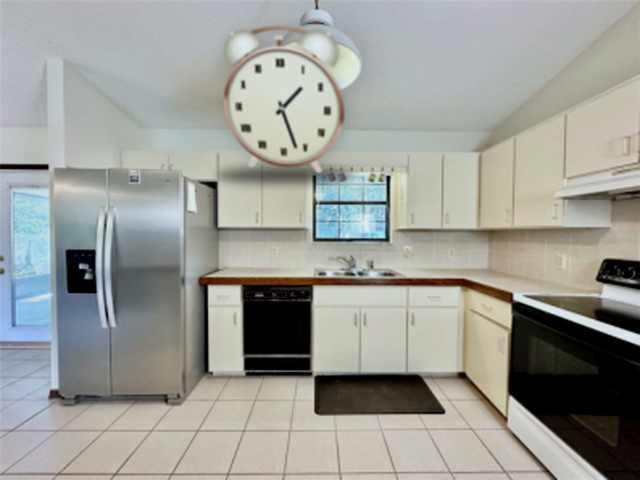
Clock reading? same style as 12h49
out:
1h27
